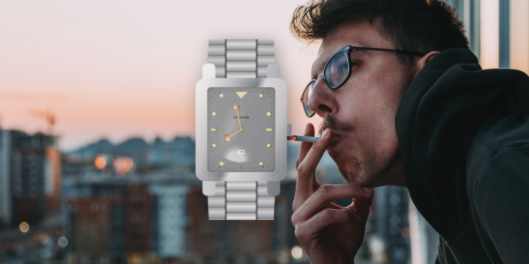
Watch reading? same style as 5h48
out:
7h58
